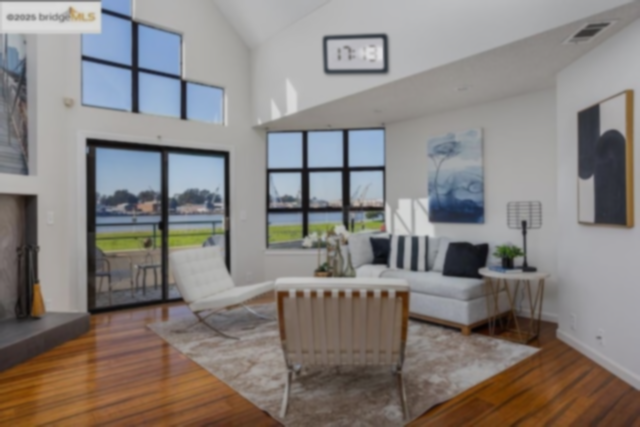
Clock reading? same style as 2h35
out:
17h13
